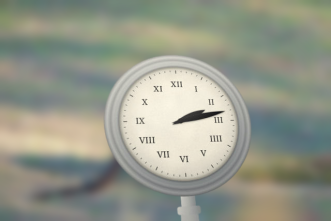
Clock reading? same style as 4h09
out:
2h13
